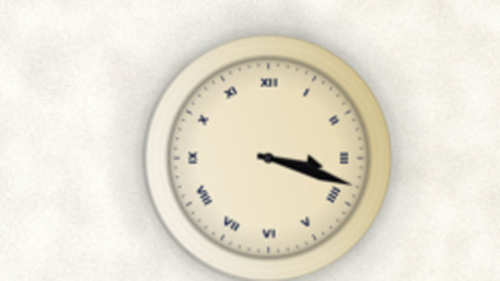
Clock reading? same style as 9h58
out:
3h18
